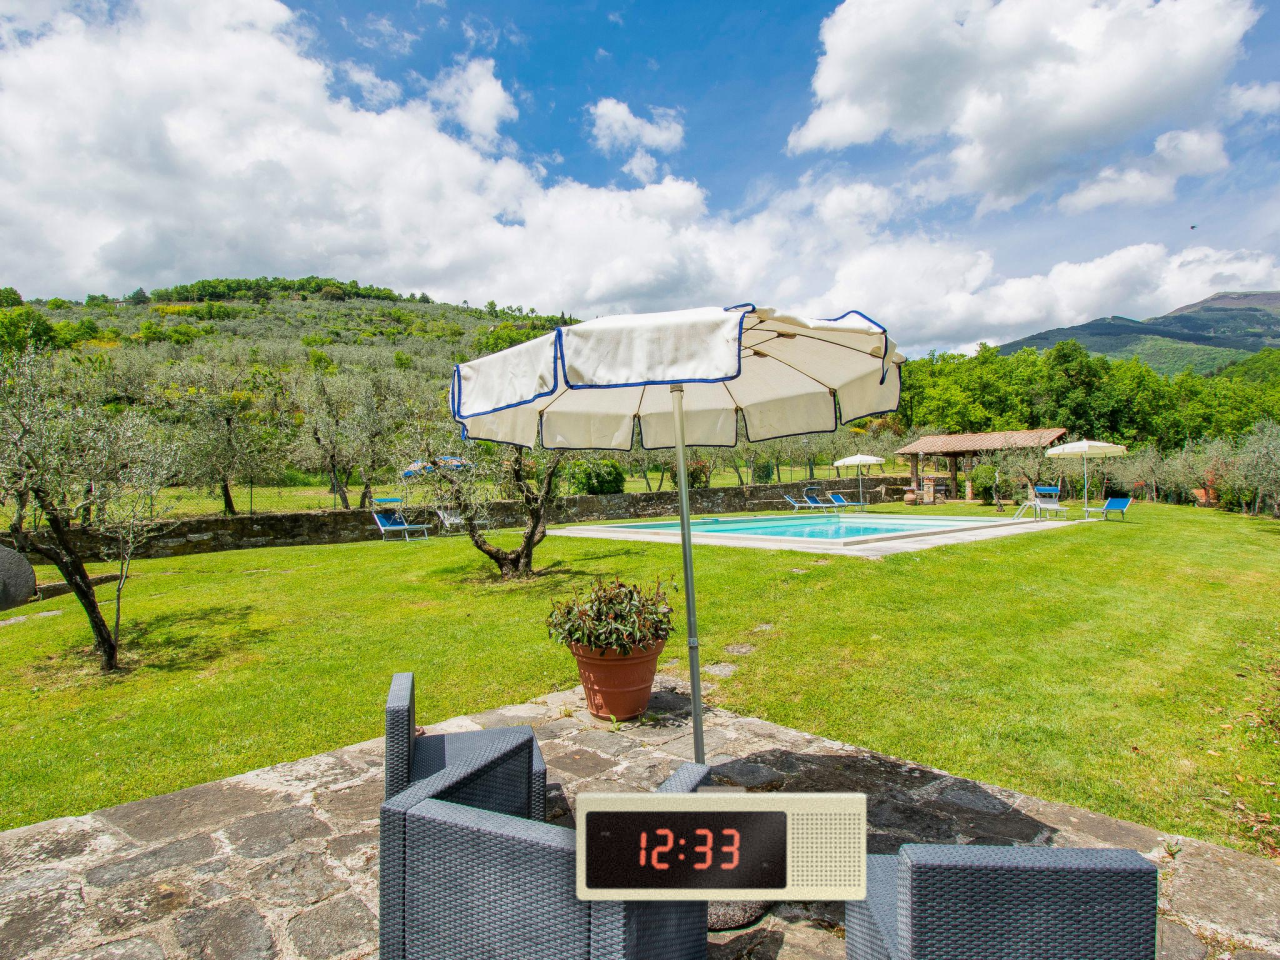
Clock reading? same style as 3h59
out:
12h33
